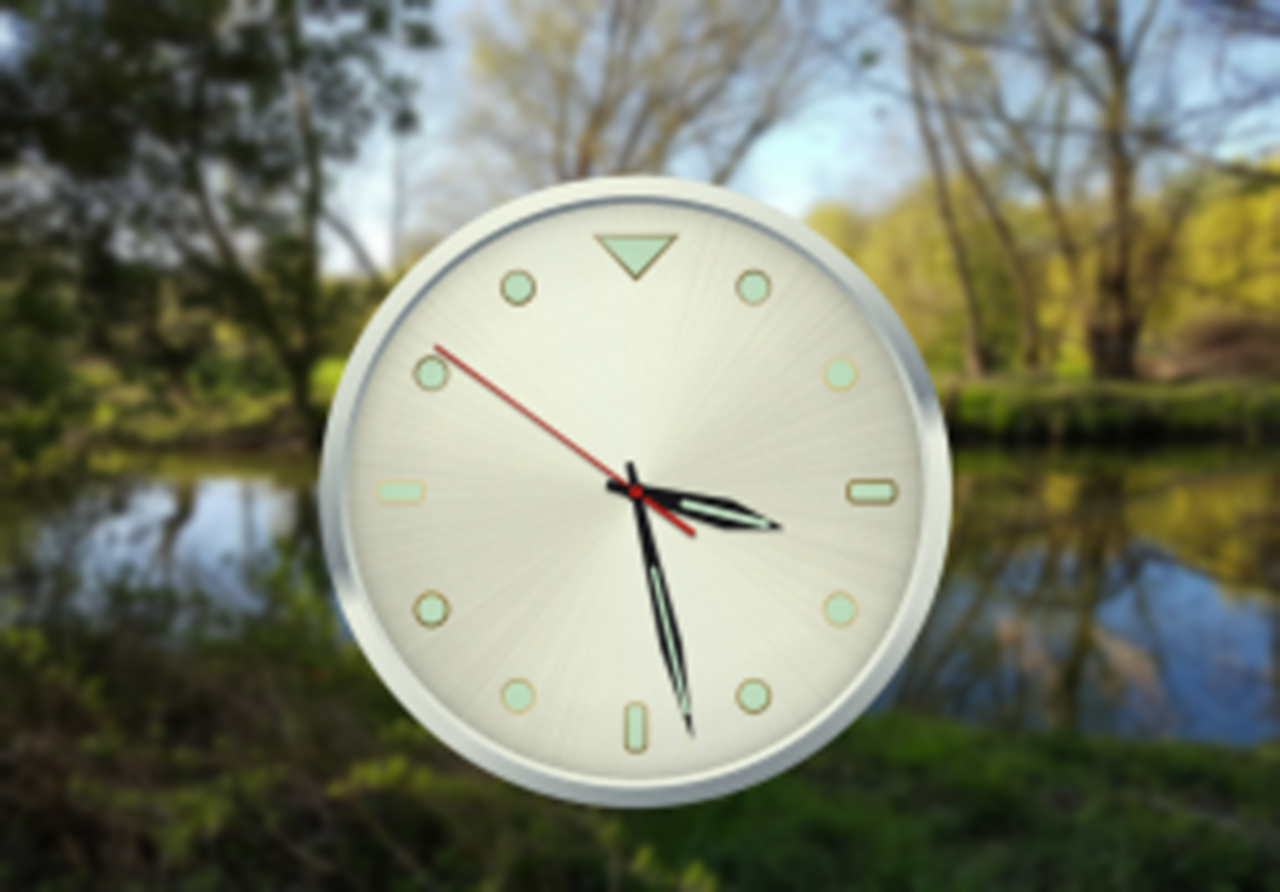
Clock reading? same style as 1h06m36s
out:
3h27m51s
